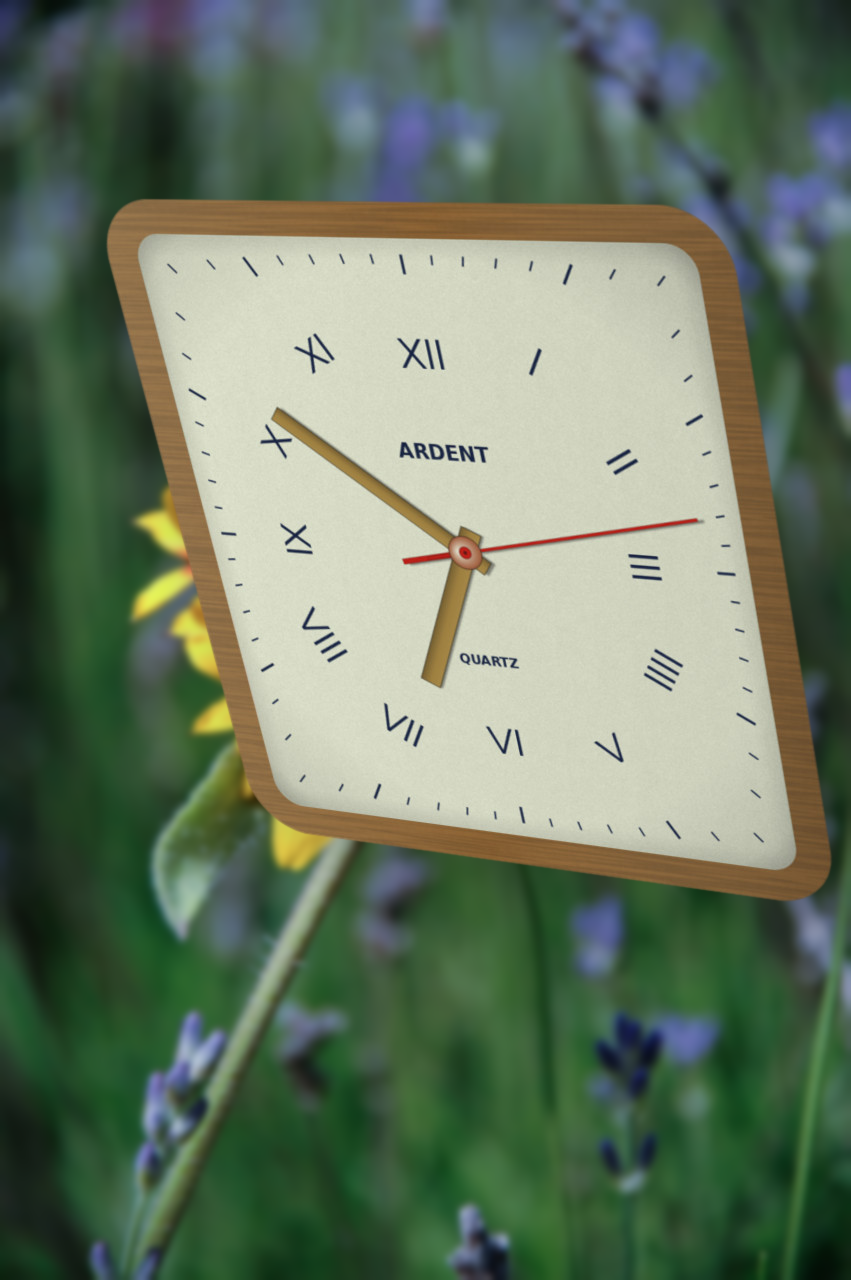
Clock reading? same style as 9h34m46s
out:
6h51m13s
